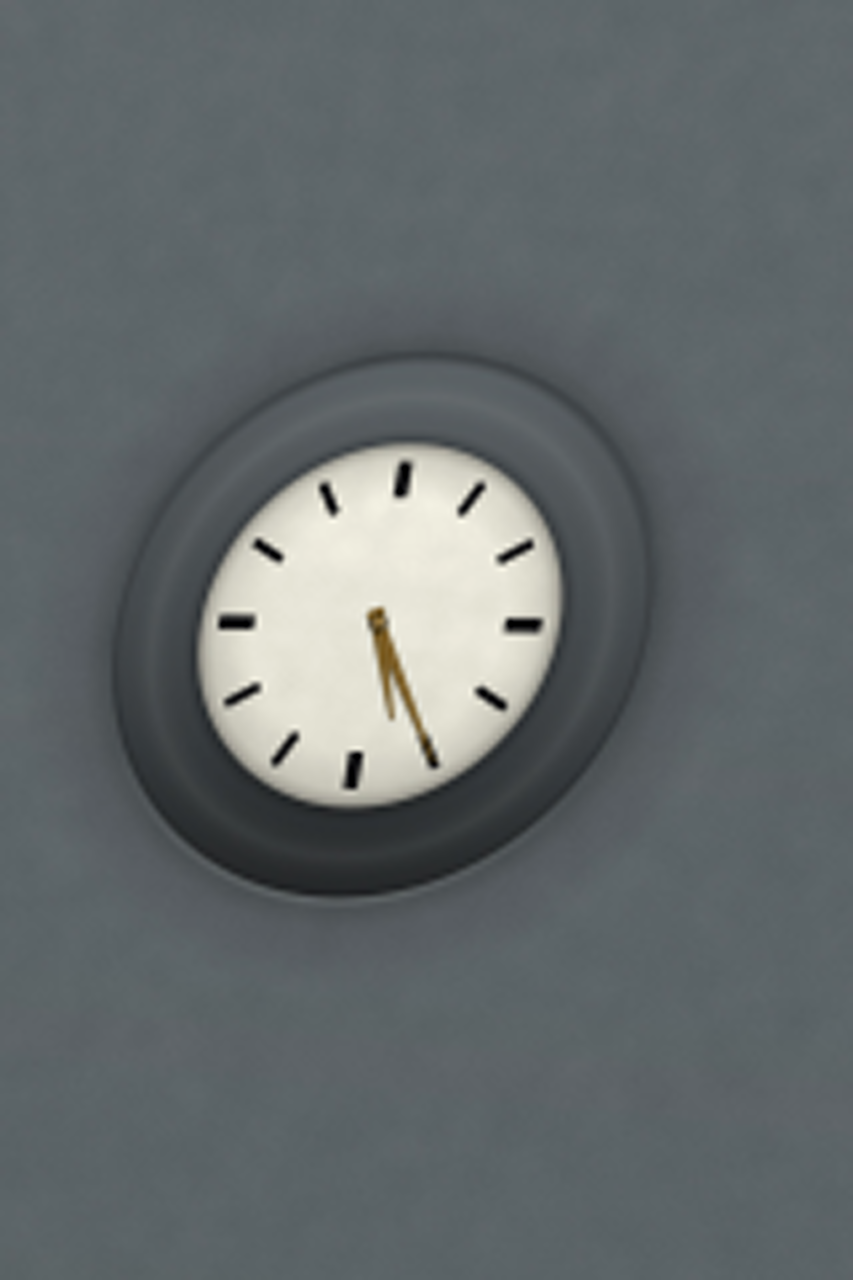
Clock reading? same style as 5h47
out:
5h25
